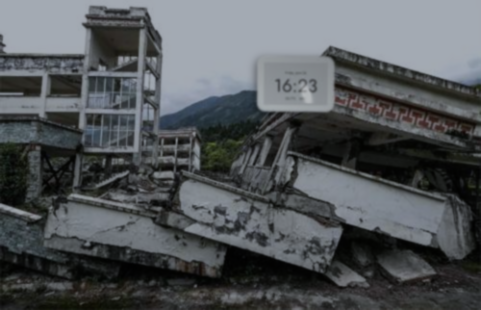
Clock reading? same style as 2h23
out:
16h23
